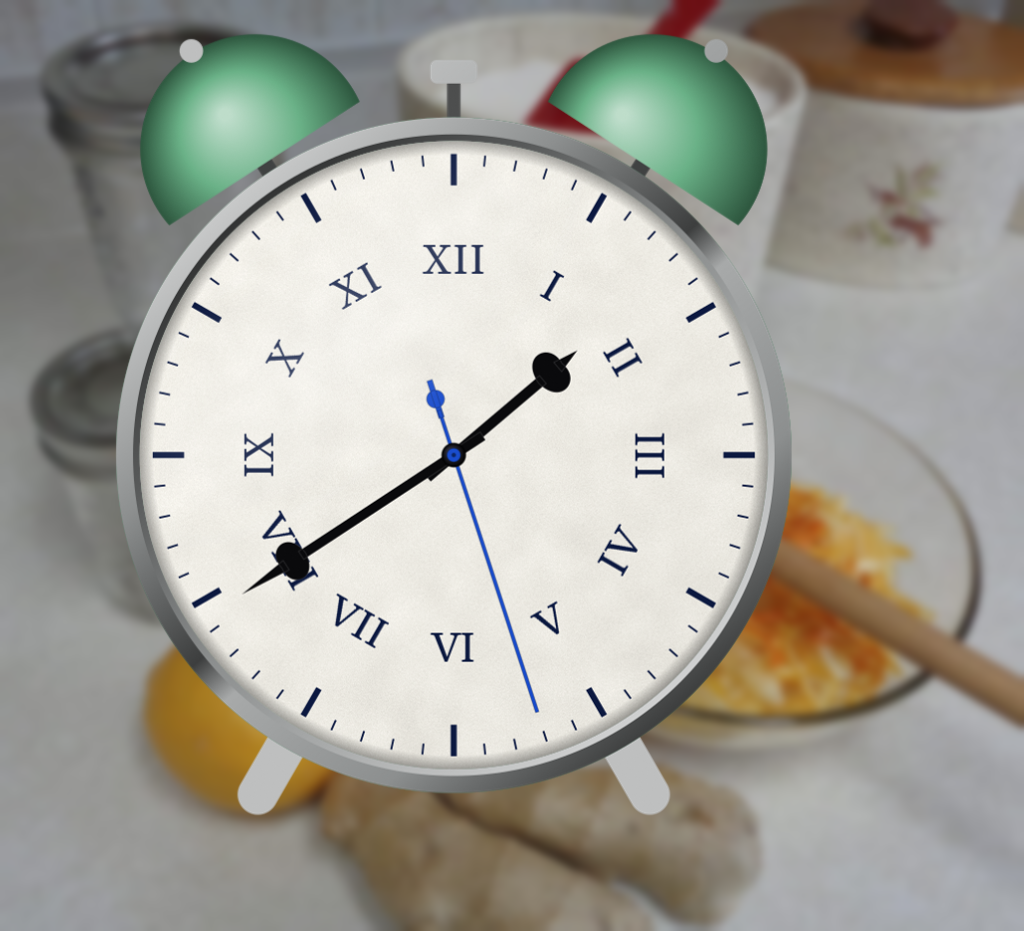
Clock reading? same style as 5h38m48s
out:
1h39m27s
